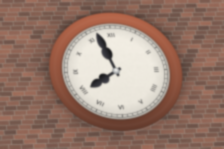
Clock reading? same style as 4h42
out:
7h57
